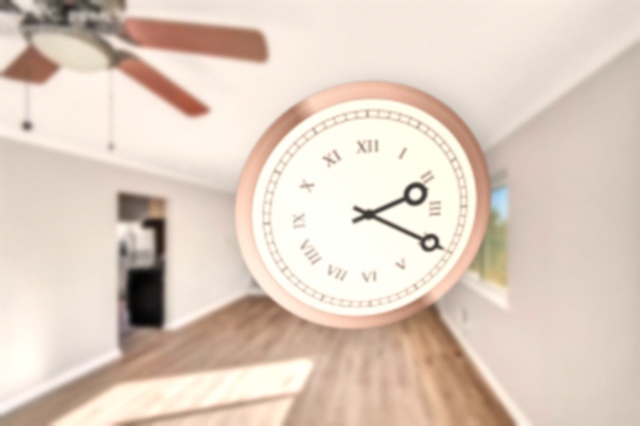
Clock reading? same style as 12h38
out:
2h20
